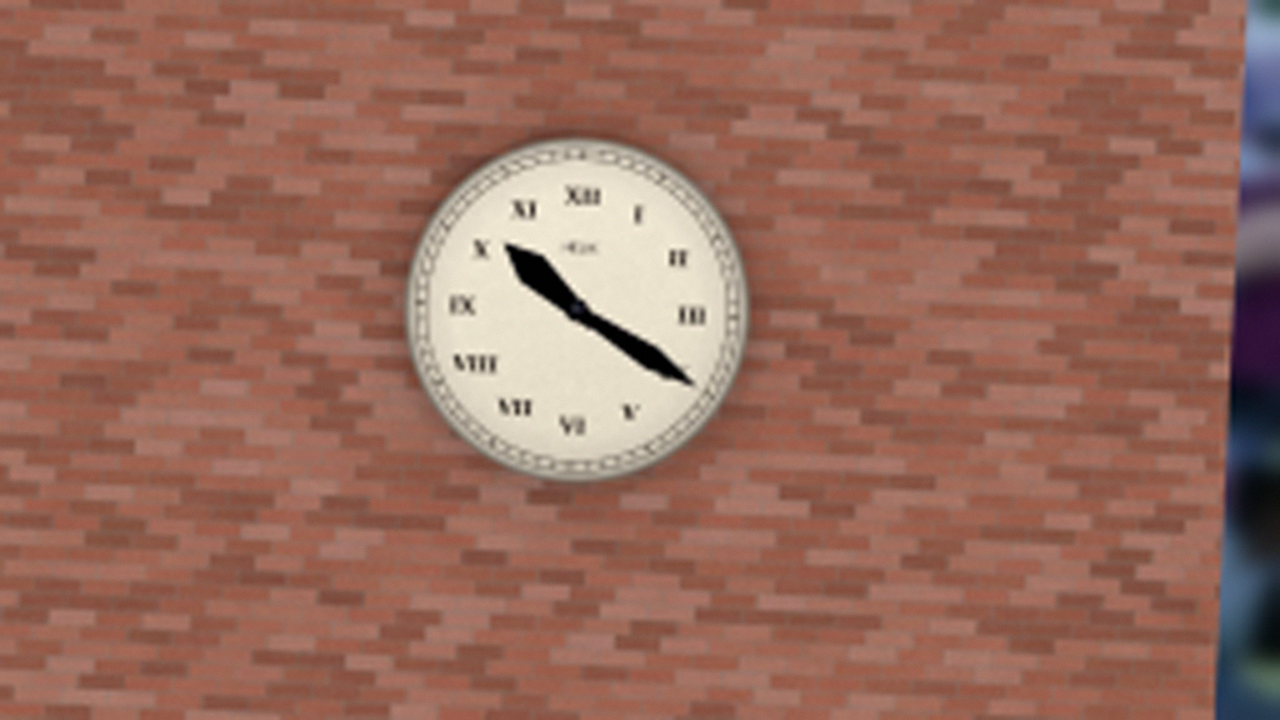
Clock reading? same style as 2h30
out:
10h20
